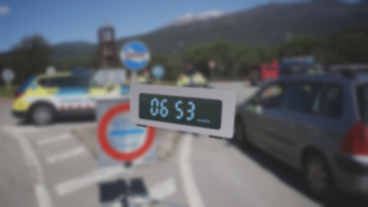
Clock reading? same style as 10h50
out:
6h53
